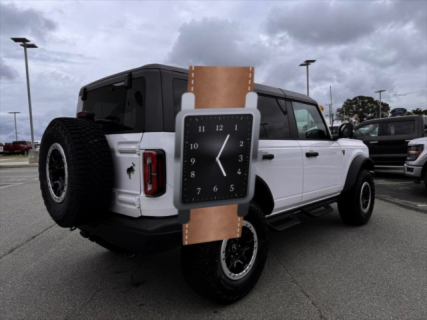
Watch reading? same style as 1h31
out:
5h04
